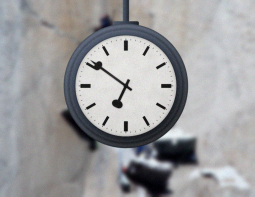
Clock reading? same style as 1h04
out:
6h51
